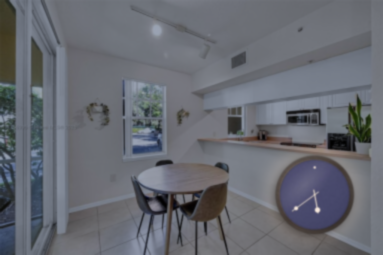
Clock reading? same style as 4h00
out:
5h39
